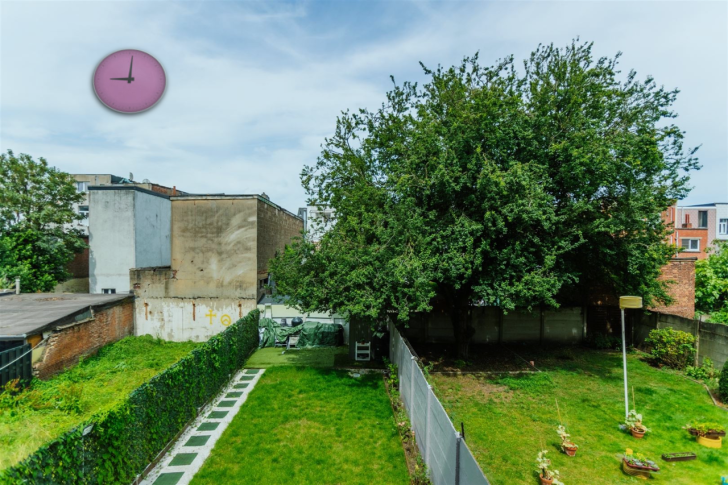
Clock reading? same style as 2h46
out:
9h01
